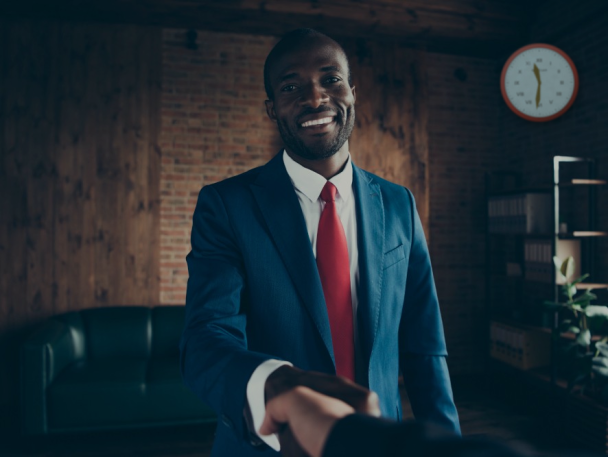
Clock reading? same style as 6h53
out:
11h31
